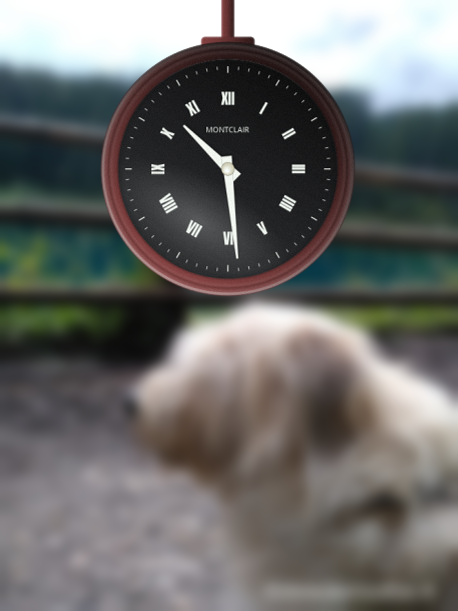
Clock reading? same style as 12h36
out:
10h29
